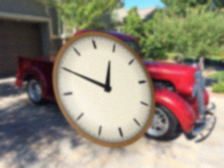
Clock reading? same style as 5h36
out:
12h50
